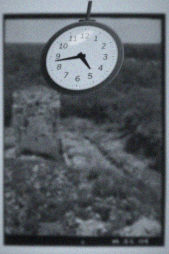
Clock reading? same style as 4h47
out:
4h43
